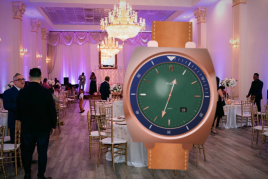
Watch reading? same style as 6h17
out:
12h33
